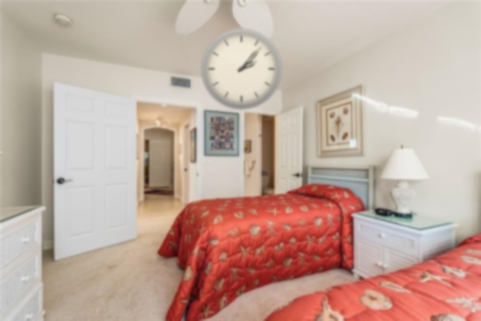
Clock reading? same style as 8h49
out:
2h07
